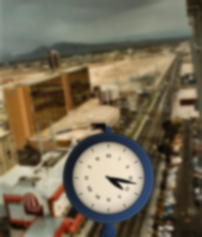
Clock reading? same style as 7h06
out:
4h17
